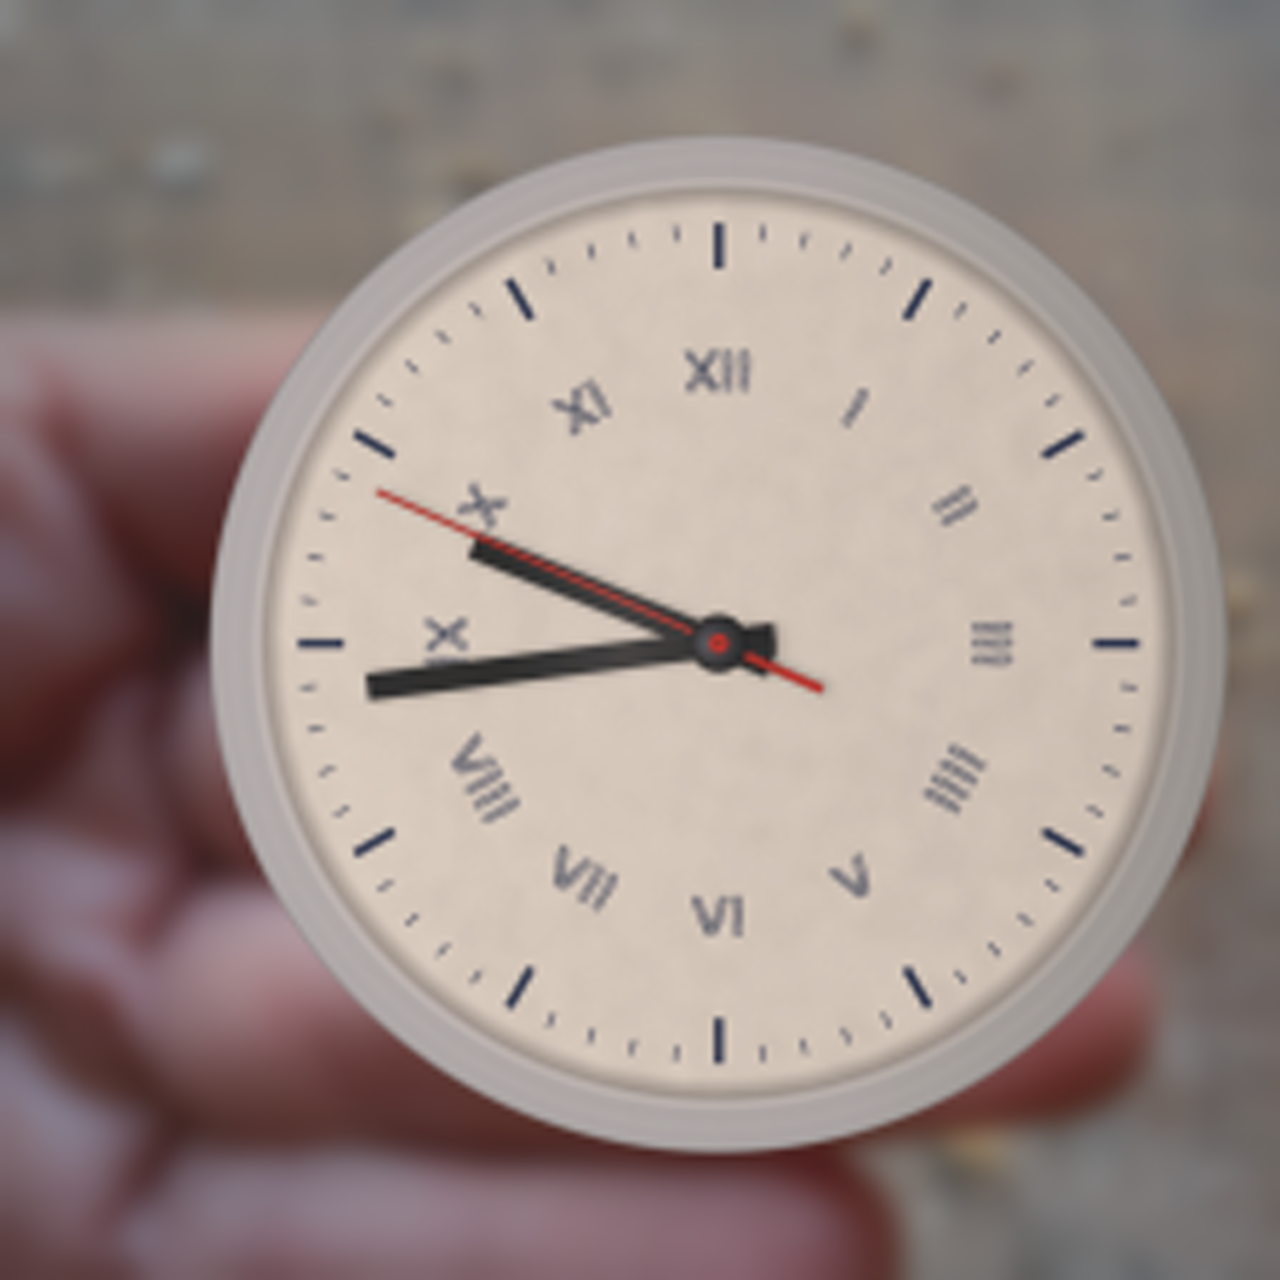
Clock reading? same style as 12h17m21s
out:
9h43m49s
